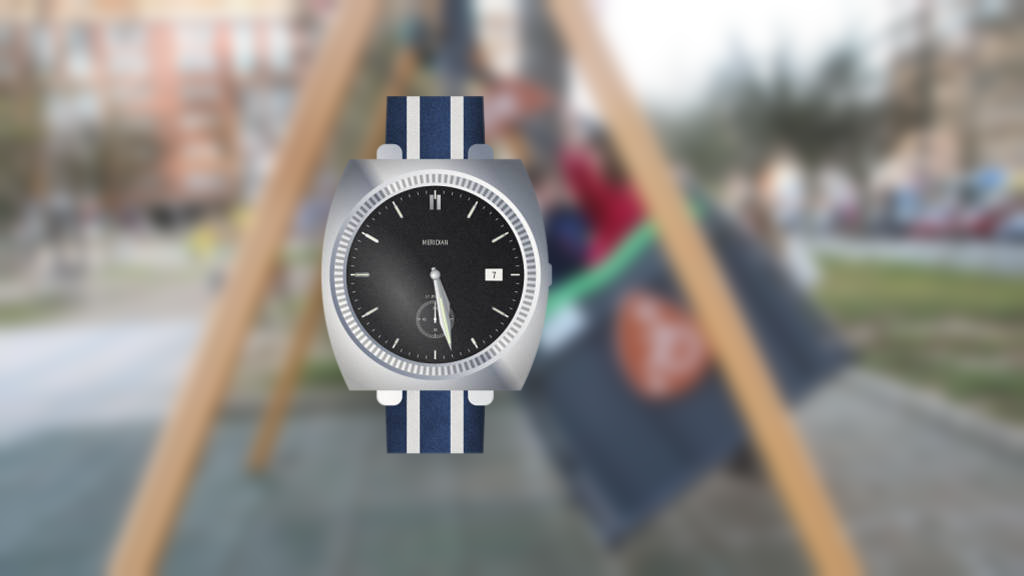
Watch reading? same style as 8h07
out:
5h28
